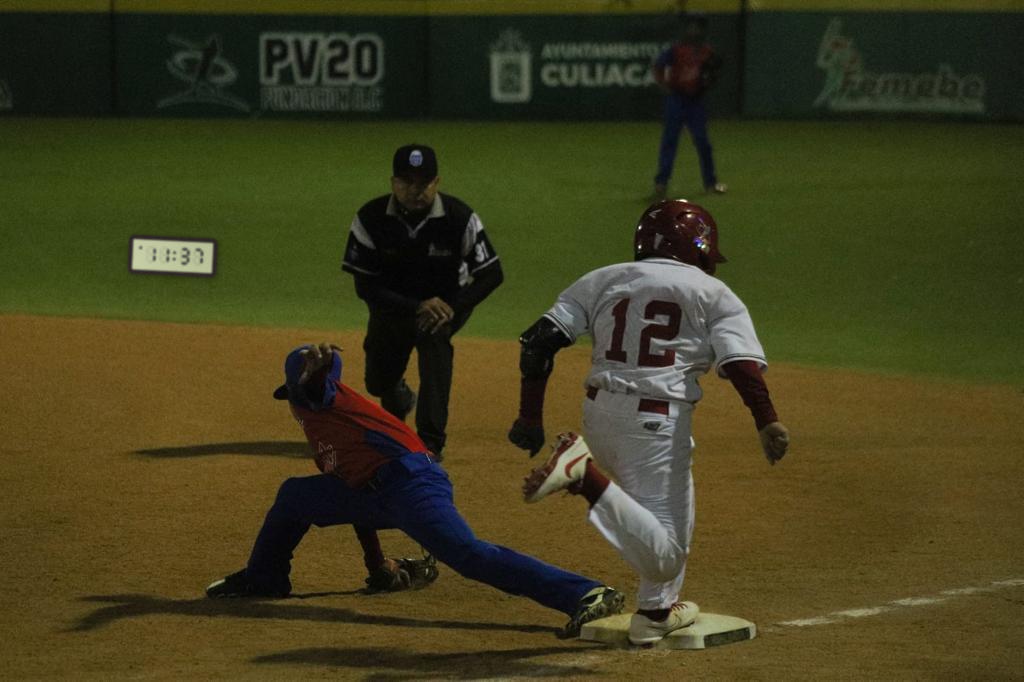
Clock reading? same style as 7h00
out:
11h37
